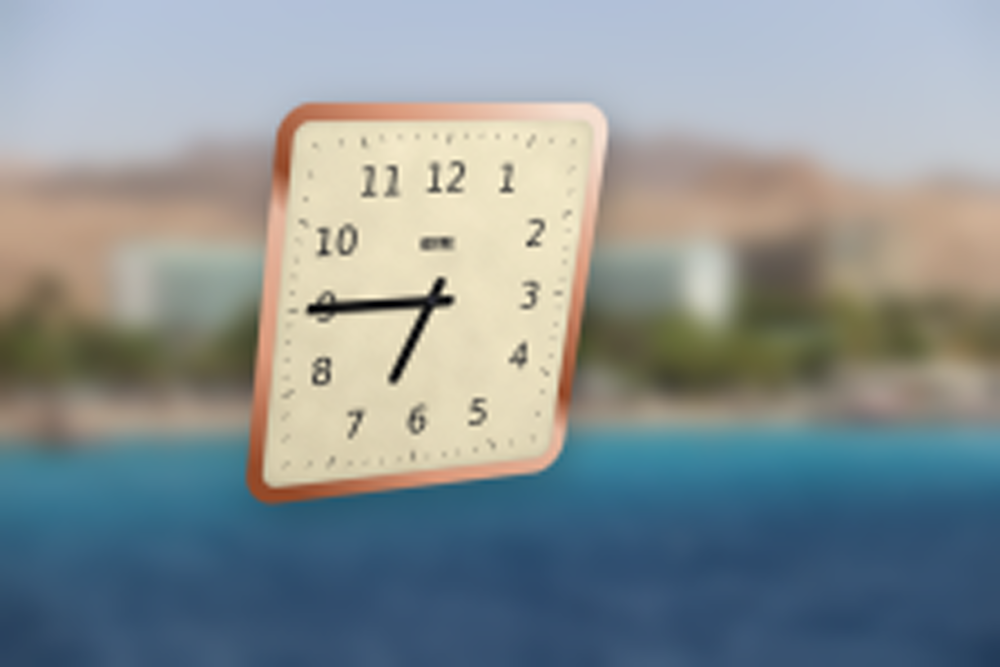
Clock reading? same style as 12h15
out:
6h45
